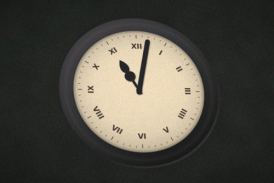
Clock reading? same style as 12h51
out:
11h02
